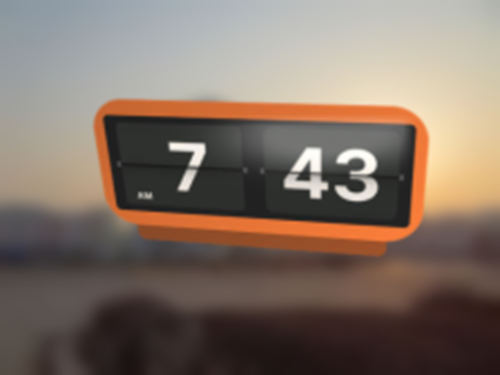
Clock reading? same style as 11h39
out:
7h43
